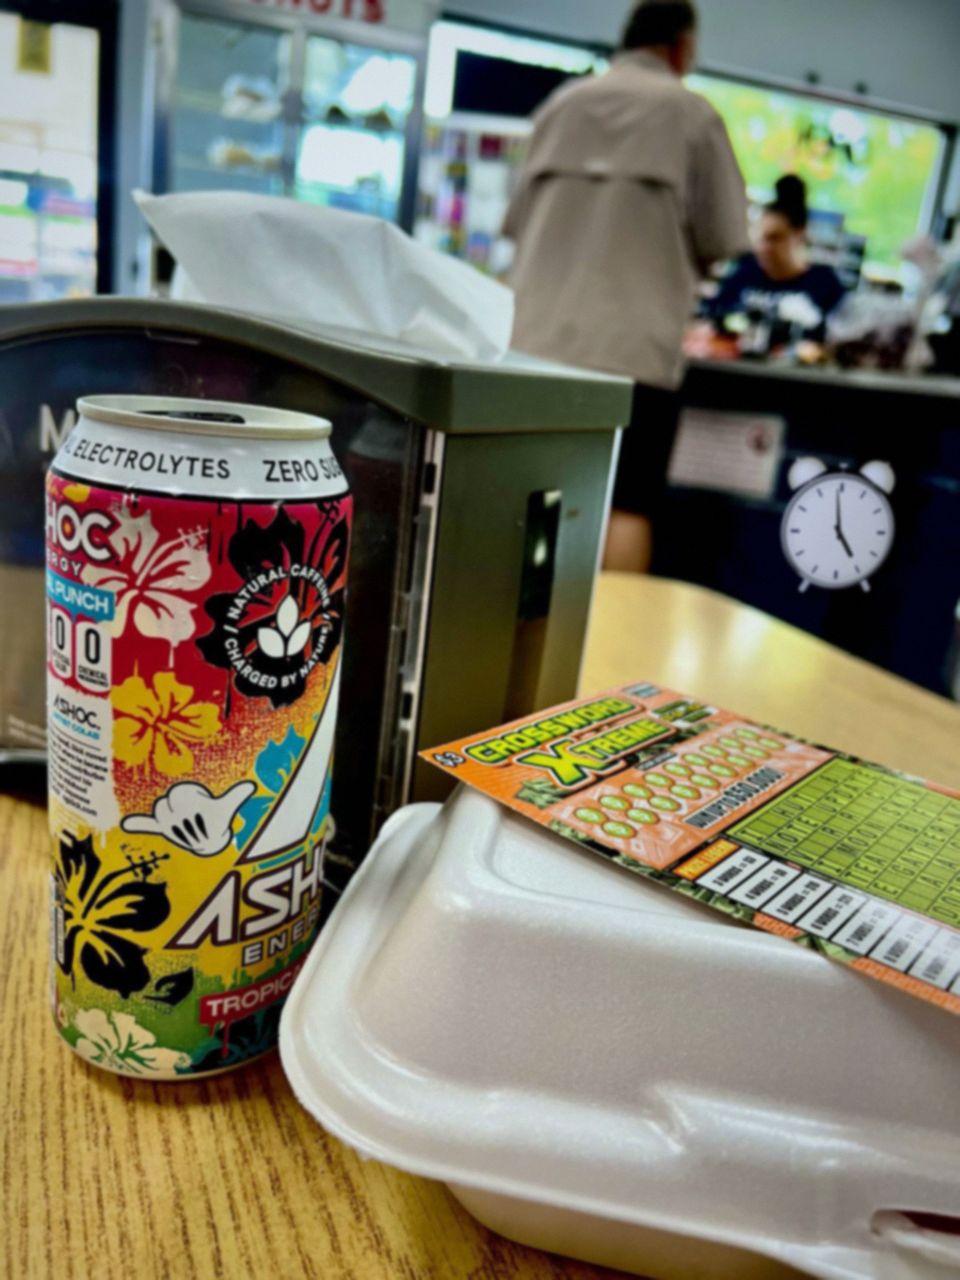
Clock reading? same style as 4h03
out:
4h59
